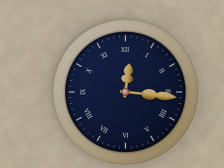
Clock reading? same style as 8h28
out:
12h16
